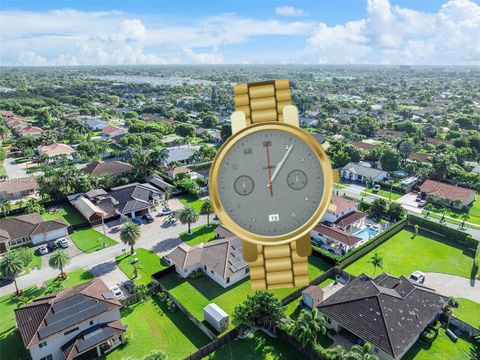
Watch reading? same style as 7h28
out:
1h06
